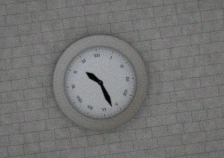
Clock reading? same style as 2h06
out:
10h27
